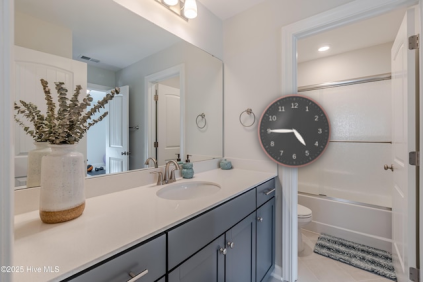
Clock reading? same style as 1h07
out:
4h45
